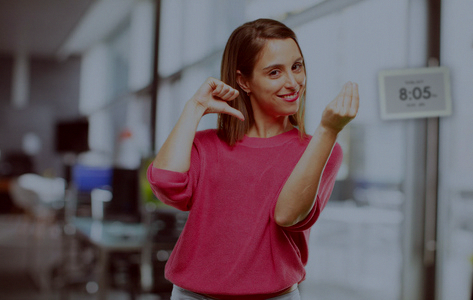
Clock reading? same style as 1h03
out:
8h05
